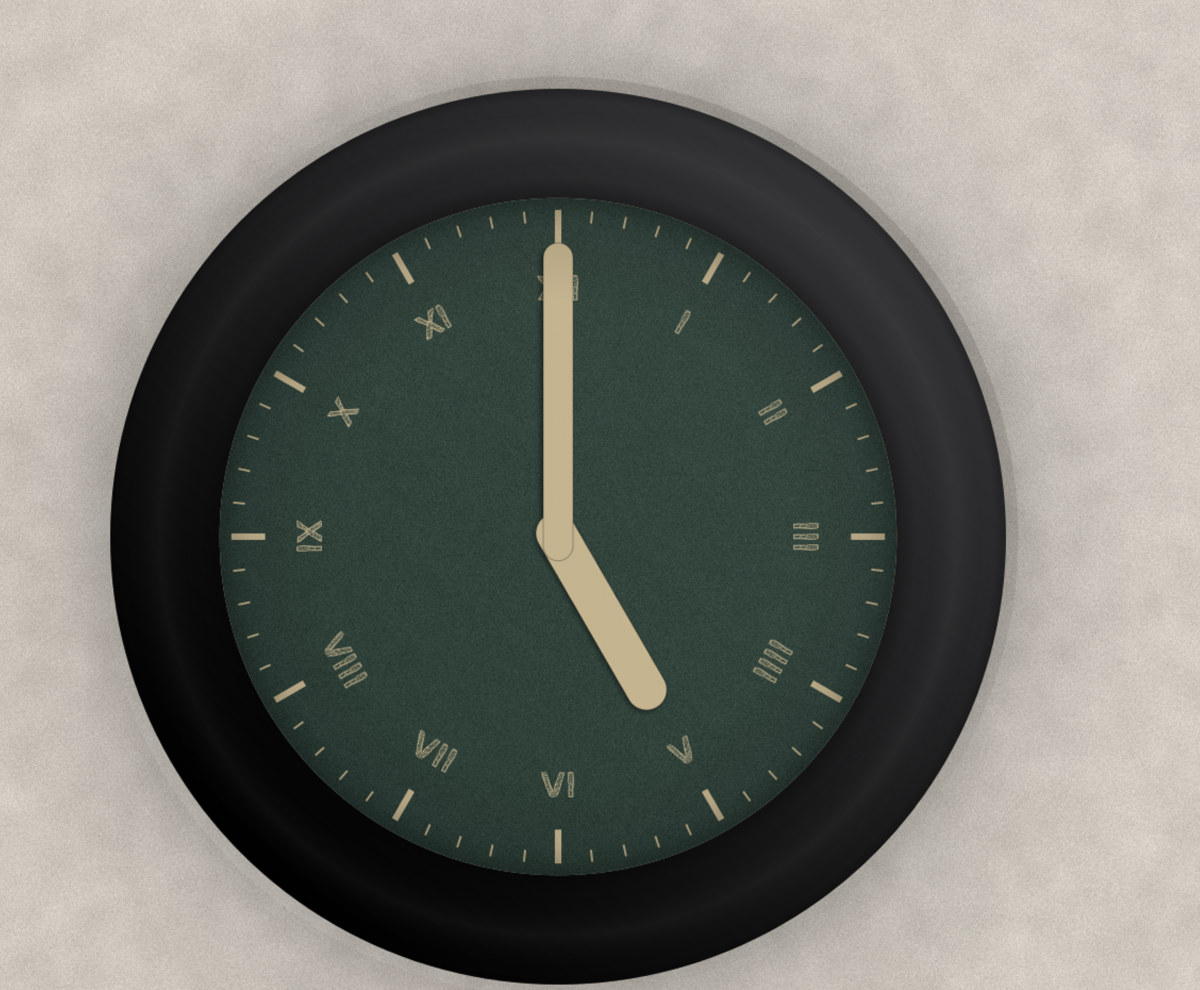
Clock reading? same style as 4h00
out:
5h00
